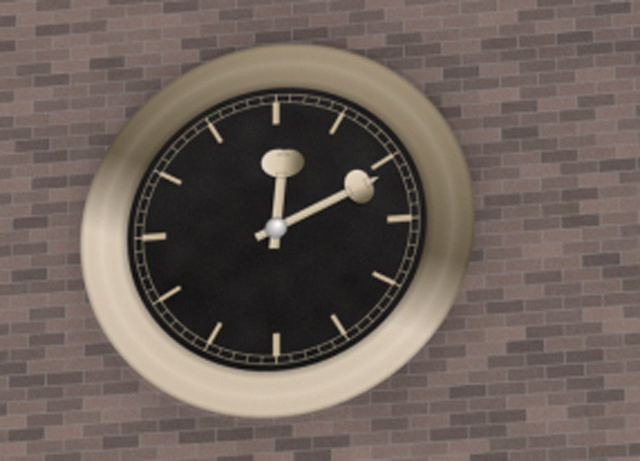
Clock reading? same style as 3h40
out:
12h11
